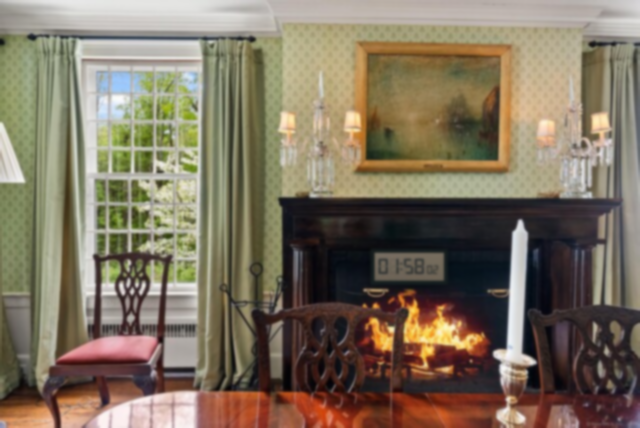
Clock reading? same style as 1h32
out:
1h58
